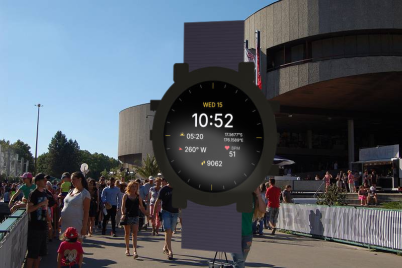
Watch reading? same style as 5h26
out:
10h52
